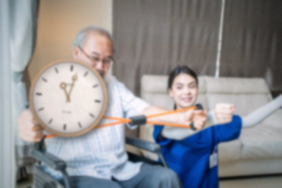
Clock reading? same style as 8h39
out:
11h02
